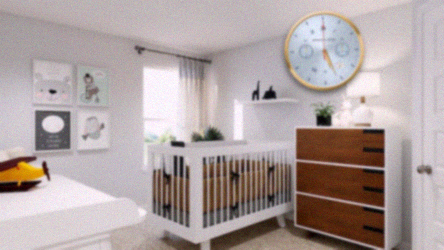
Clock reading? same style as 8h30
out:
5h26
